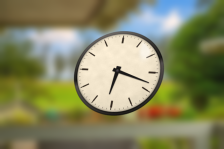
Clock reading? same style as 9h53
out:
6h18
